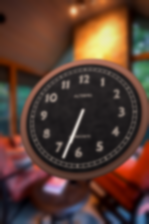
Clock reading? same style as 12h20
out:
6h33
